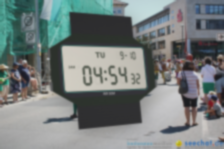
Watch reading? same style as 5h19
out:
4h54
